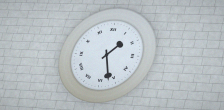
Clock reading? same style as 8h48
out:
1h27
